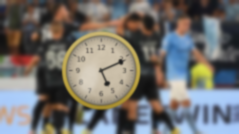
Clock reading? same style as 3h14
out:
5h11
